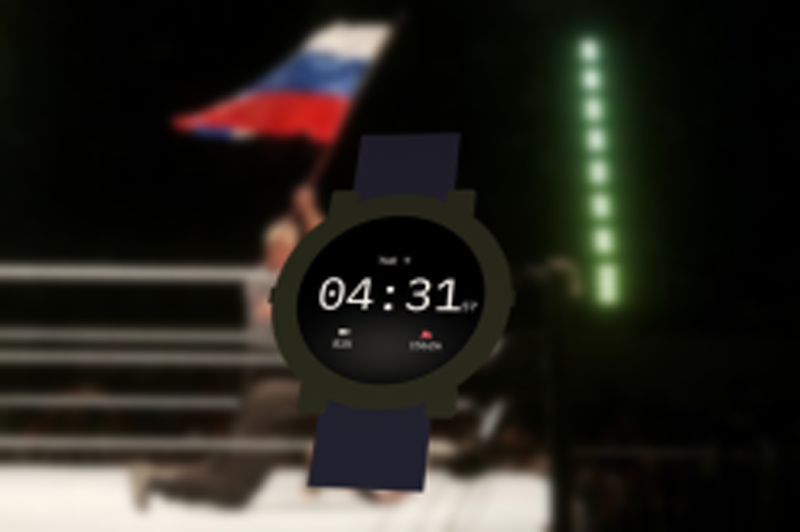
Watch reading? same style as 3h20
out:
4h31
